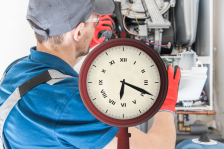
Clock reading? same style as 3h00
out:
6h19
